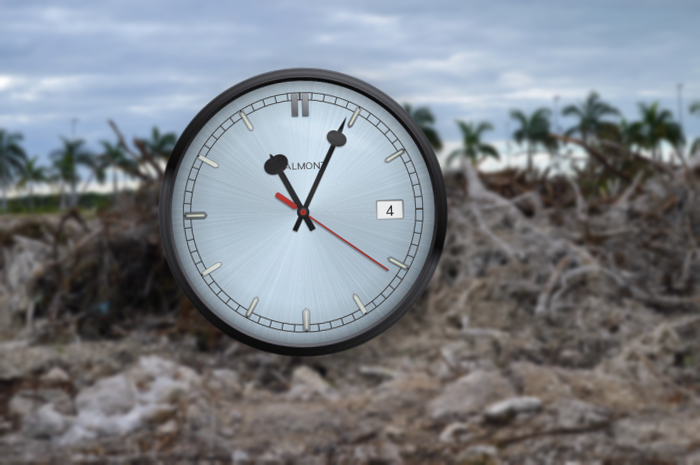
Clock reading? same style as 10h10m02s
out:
11h04m21s
